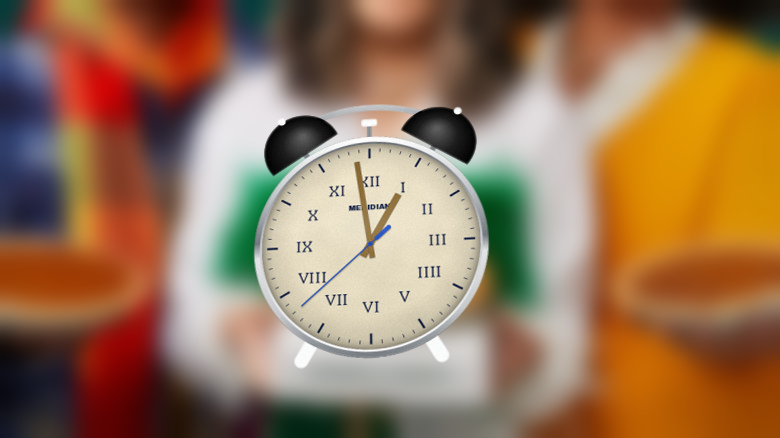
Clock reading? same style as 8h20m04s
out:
12h58m38s
